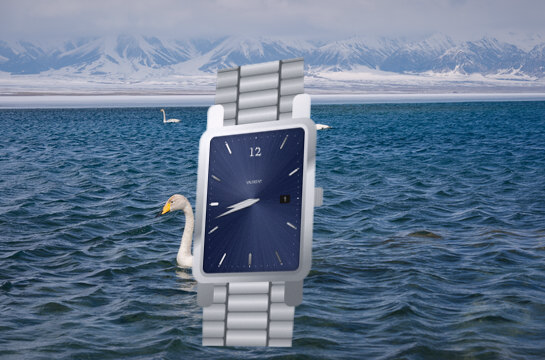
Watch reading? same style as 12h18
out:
8h42
